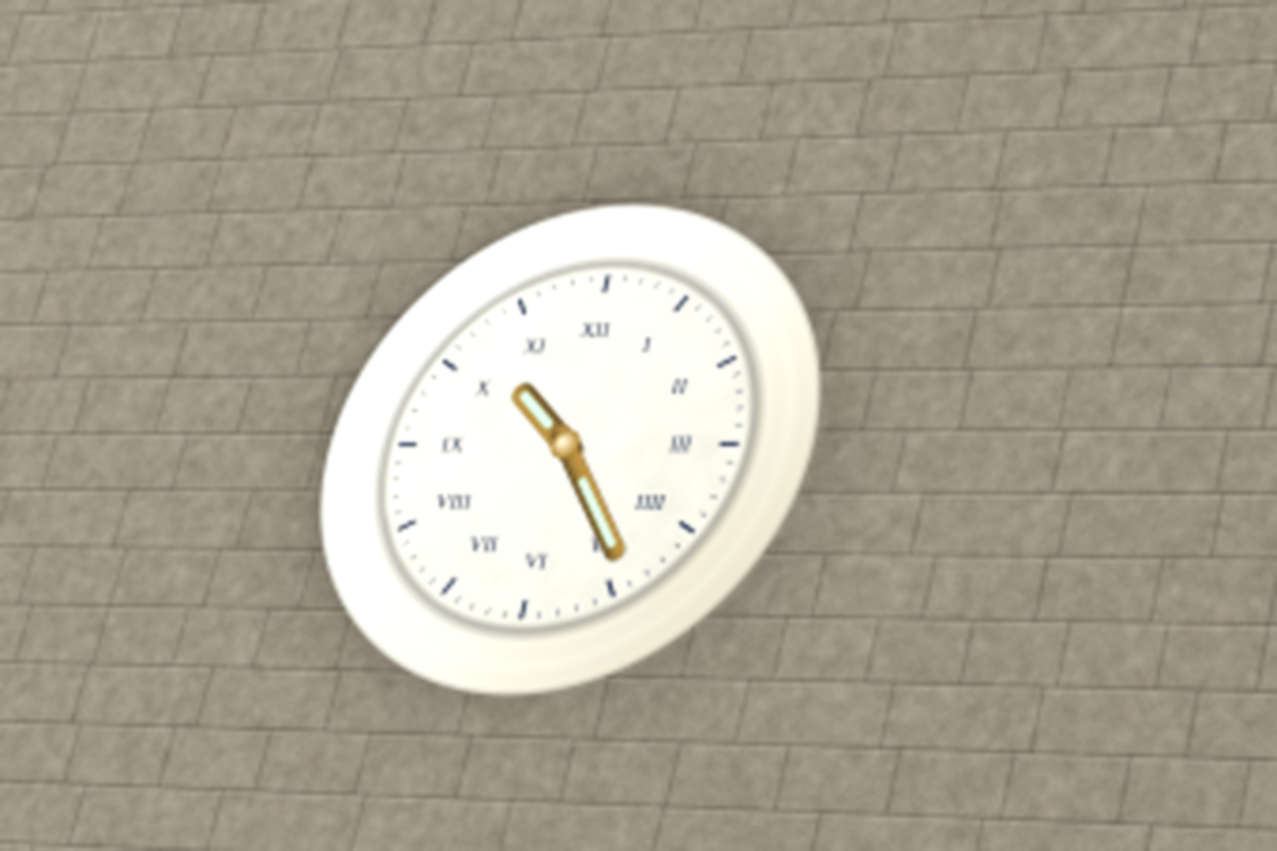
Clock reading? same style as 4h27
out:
10h24
